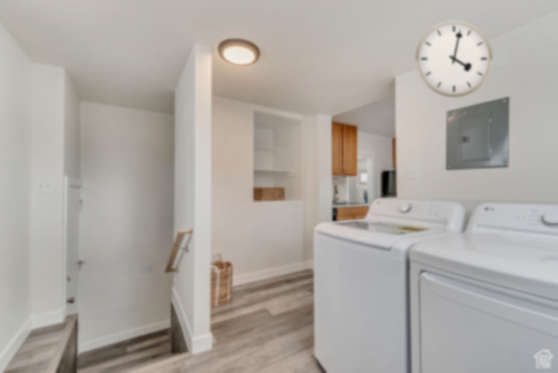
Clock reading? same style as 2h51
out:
4h02
